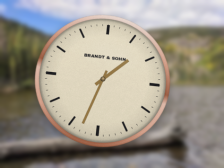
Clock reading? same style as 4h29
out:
1h33
